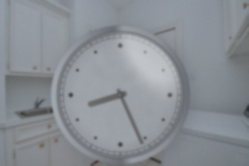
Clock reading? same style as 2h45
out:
8h26
